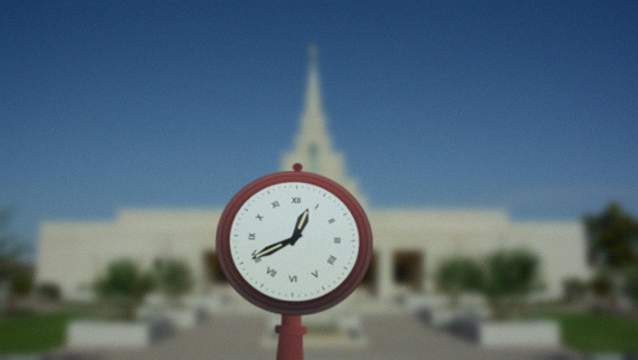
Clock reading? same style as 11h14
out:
12h40
